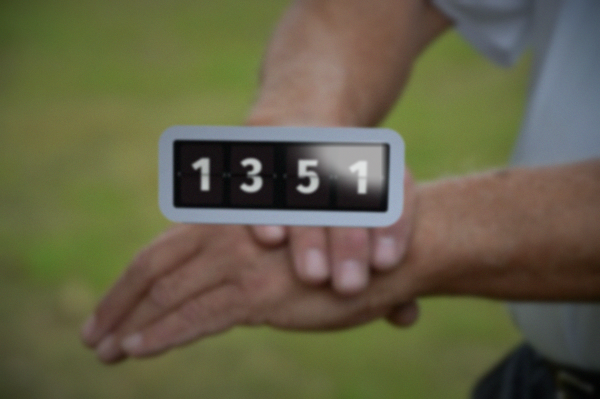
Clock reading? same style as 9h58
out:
13h51
